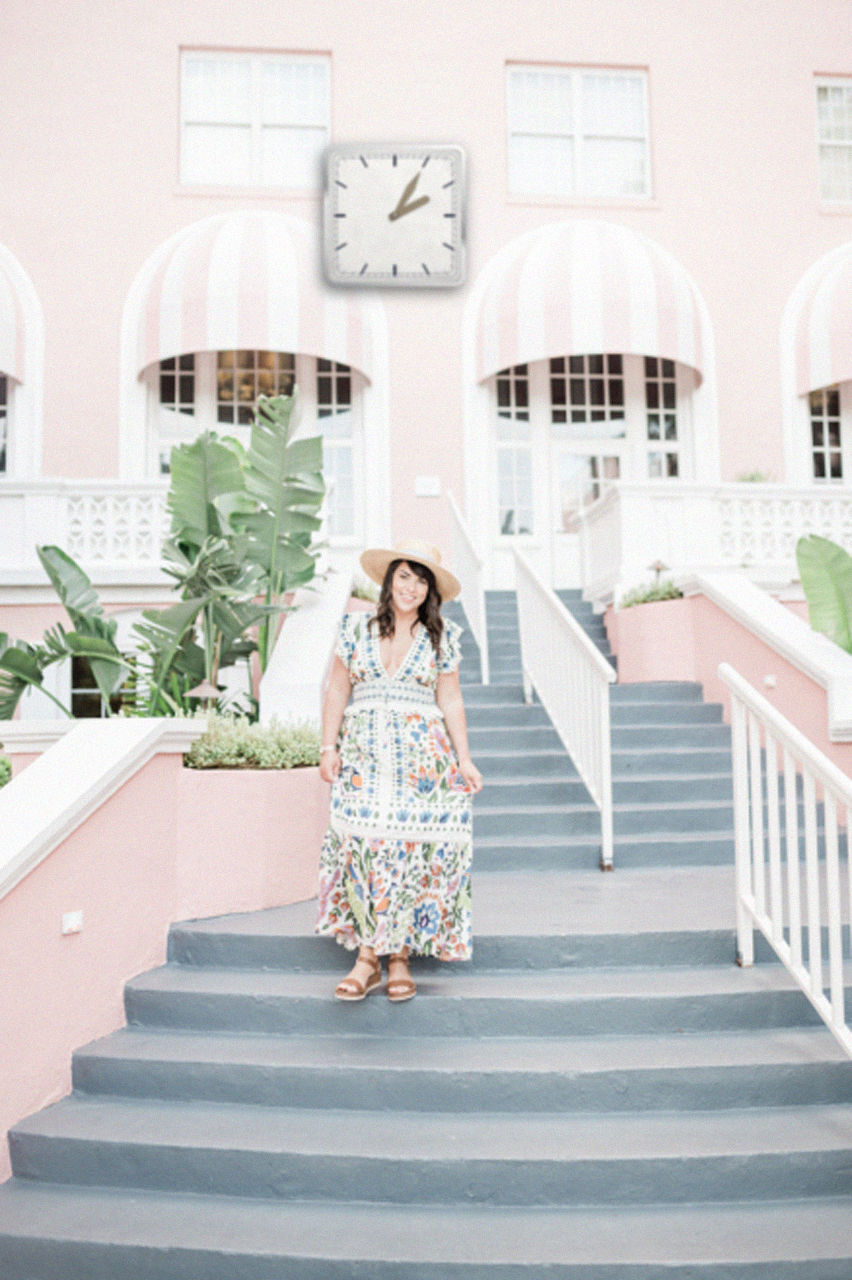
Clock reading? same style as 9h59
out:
2h05
